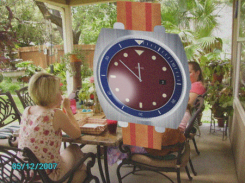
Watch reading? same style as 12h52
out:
11h52
